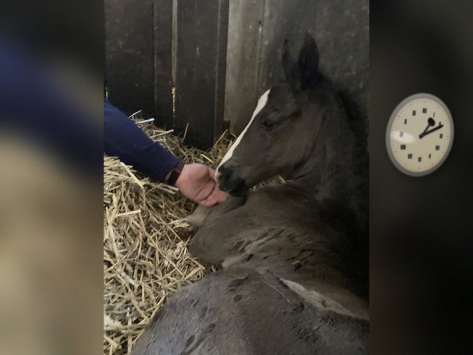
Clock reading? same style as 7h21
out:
1h11
